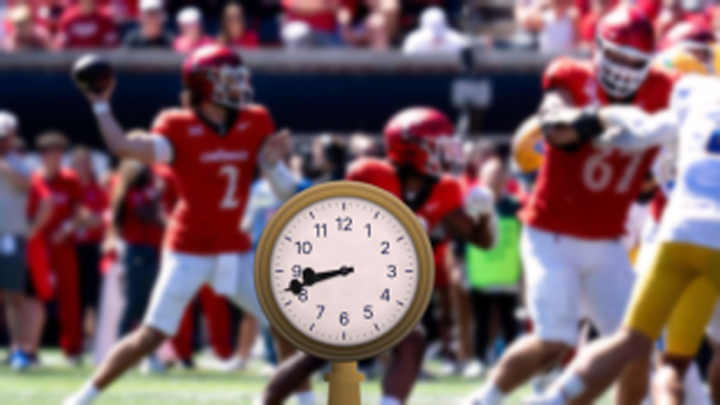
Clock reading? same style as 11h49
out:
8h42
